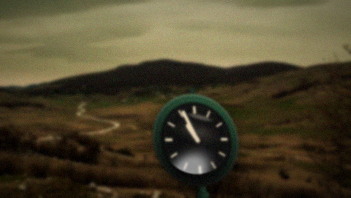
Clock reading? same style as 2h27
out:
10h56
